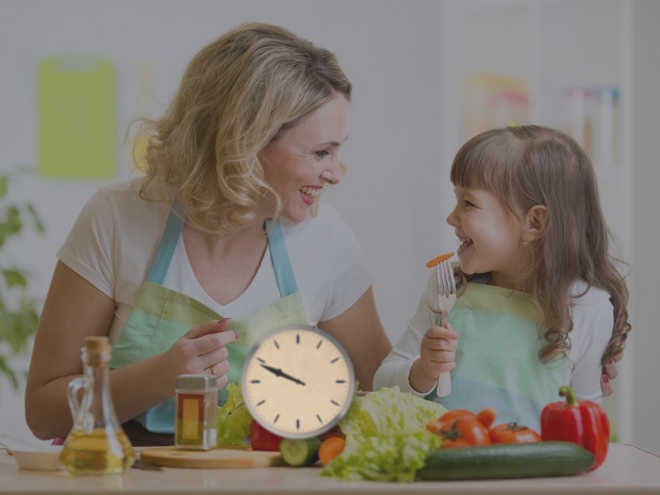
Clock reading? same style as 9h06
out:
9h49
